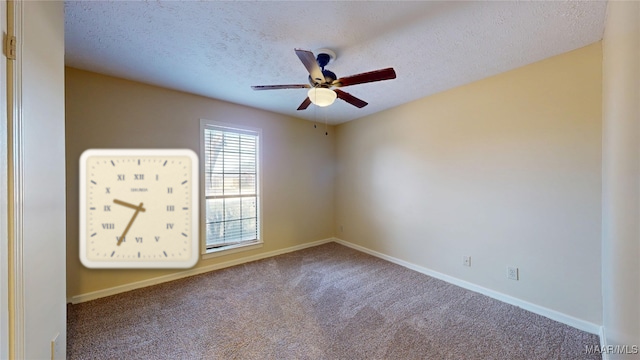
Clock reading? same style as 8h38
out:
9h35
